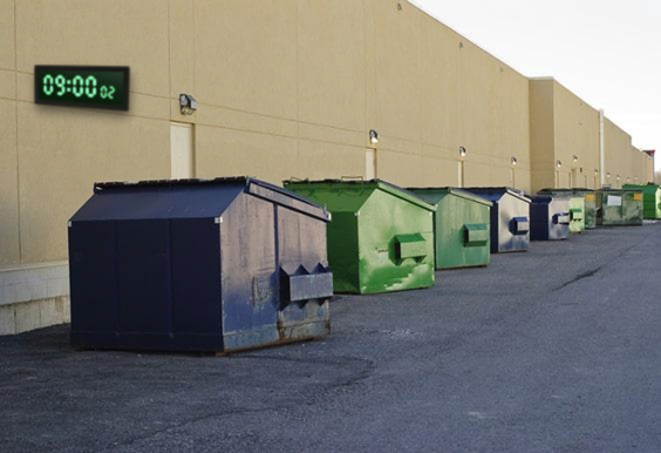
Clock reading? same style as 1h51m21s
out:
9h00m02s
